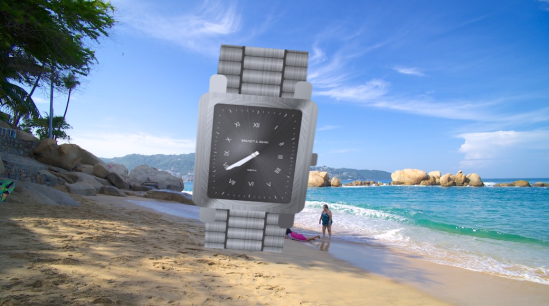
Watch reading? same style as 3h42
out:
7h39
